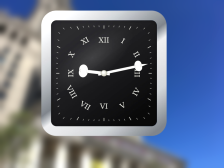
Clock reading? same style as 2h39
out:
9h13
